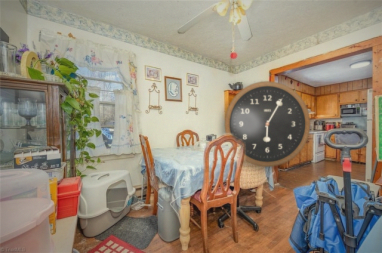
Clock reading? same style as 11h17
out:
6h05
